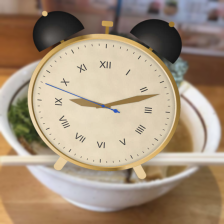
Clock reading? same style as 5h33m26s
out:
9h11m48s
